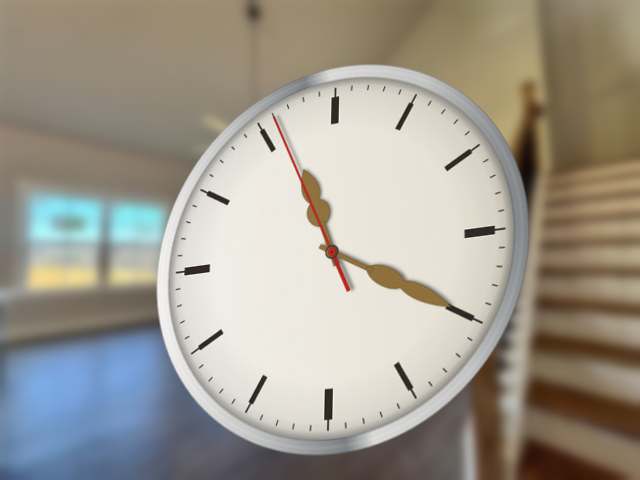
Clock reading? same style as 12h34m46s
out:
11h19m56s
